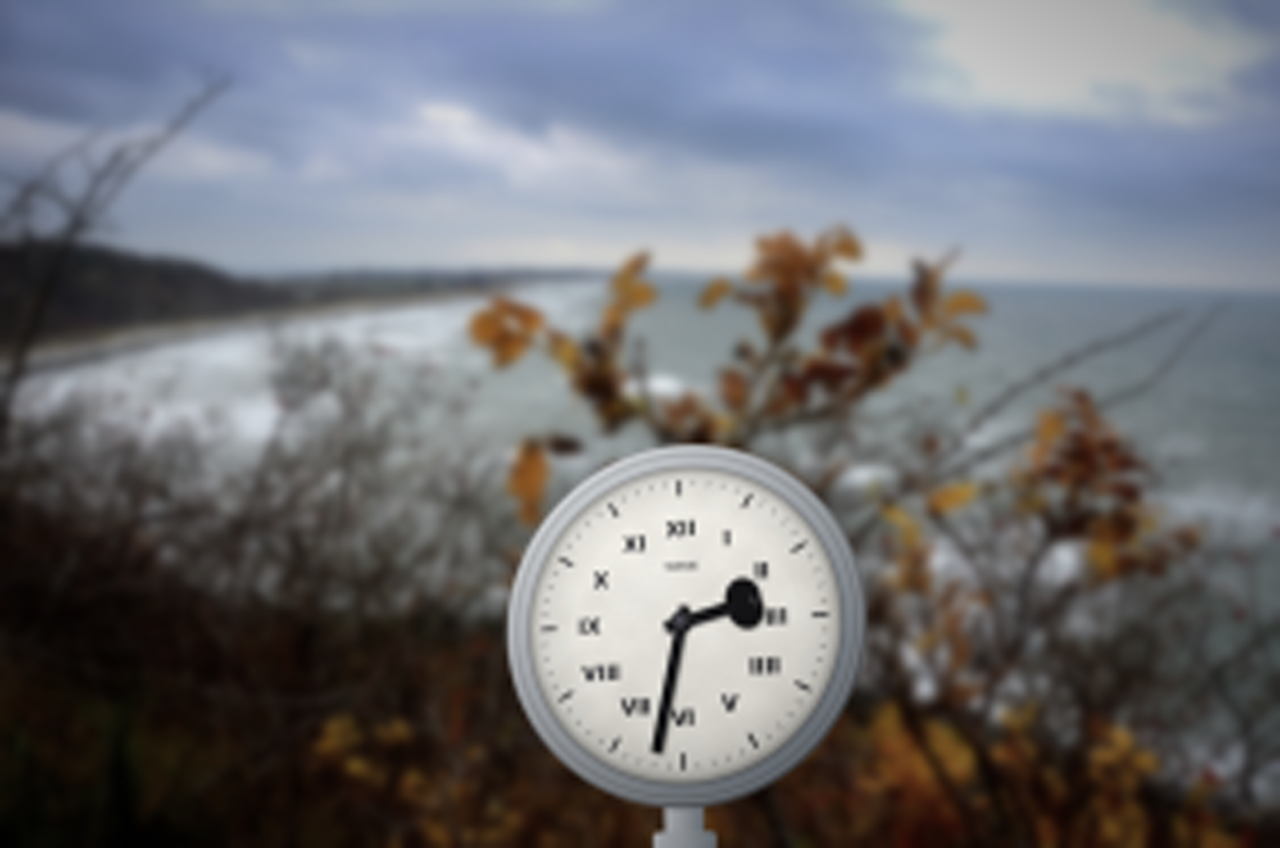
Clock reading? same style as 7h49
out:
2h32
